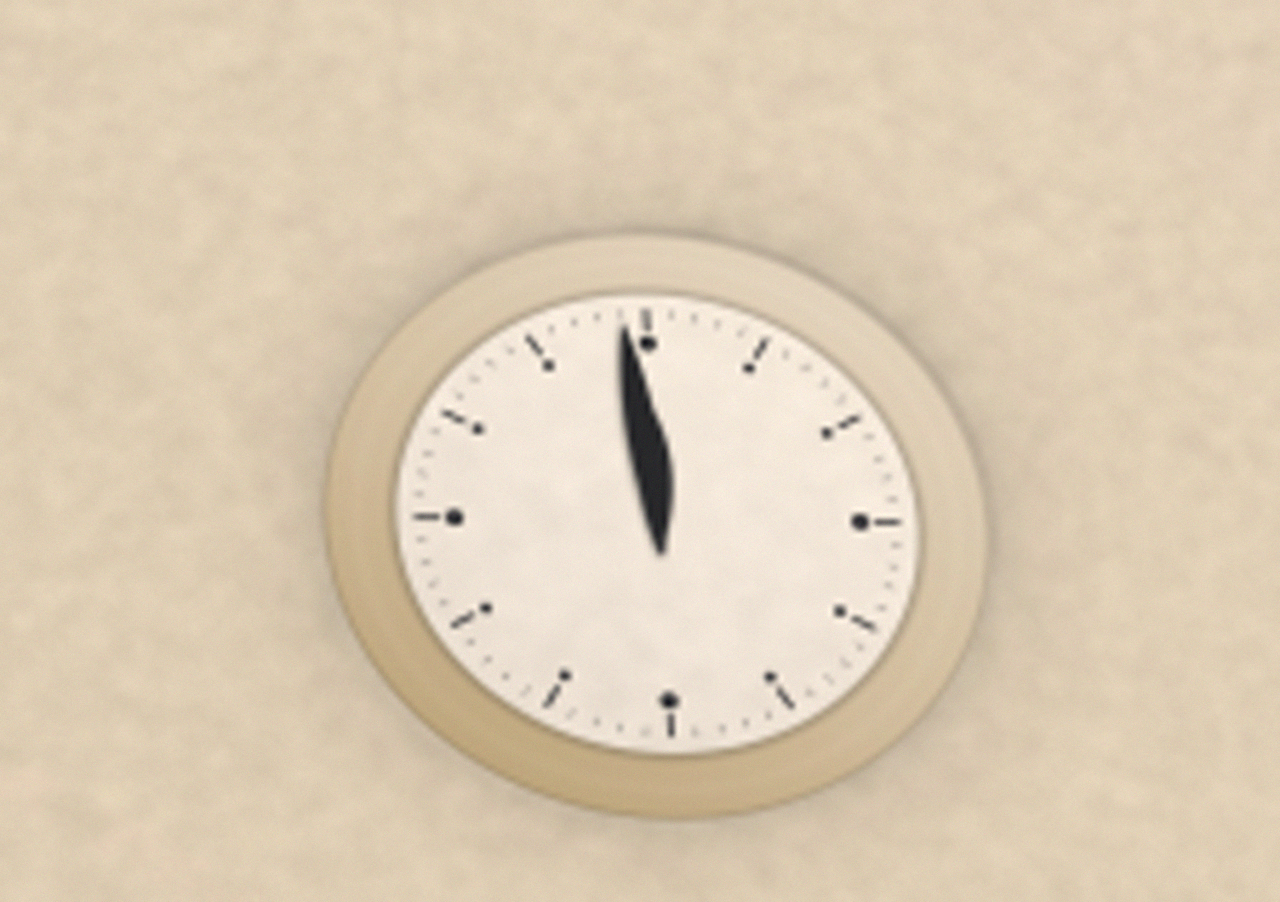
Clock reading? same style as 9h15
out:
11h59
